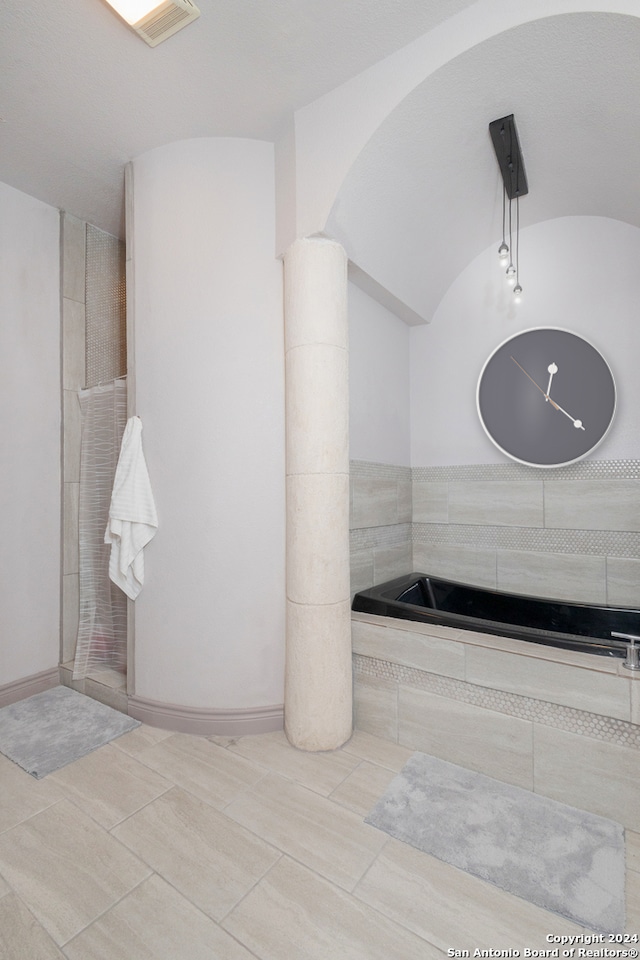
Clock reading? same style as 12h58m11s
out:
12h21m53s
